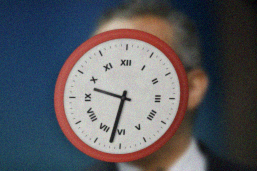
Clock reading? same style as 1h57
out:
9h32
